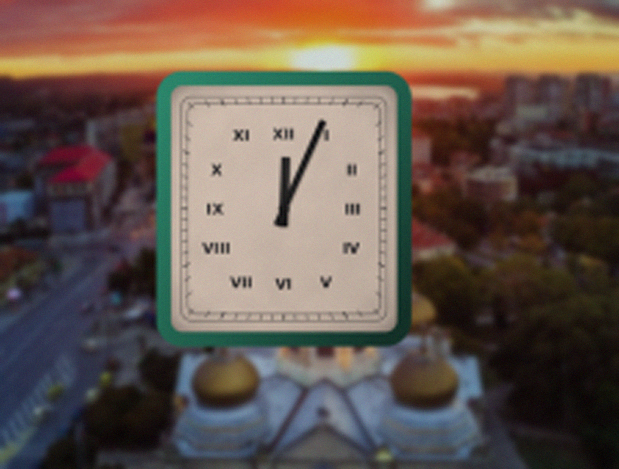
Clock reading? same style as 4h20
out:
12h04
